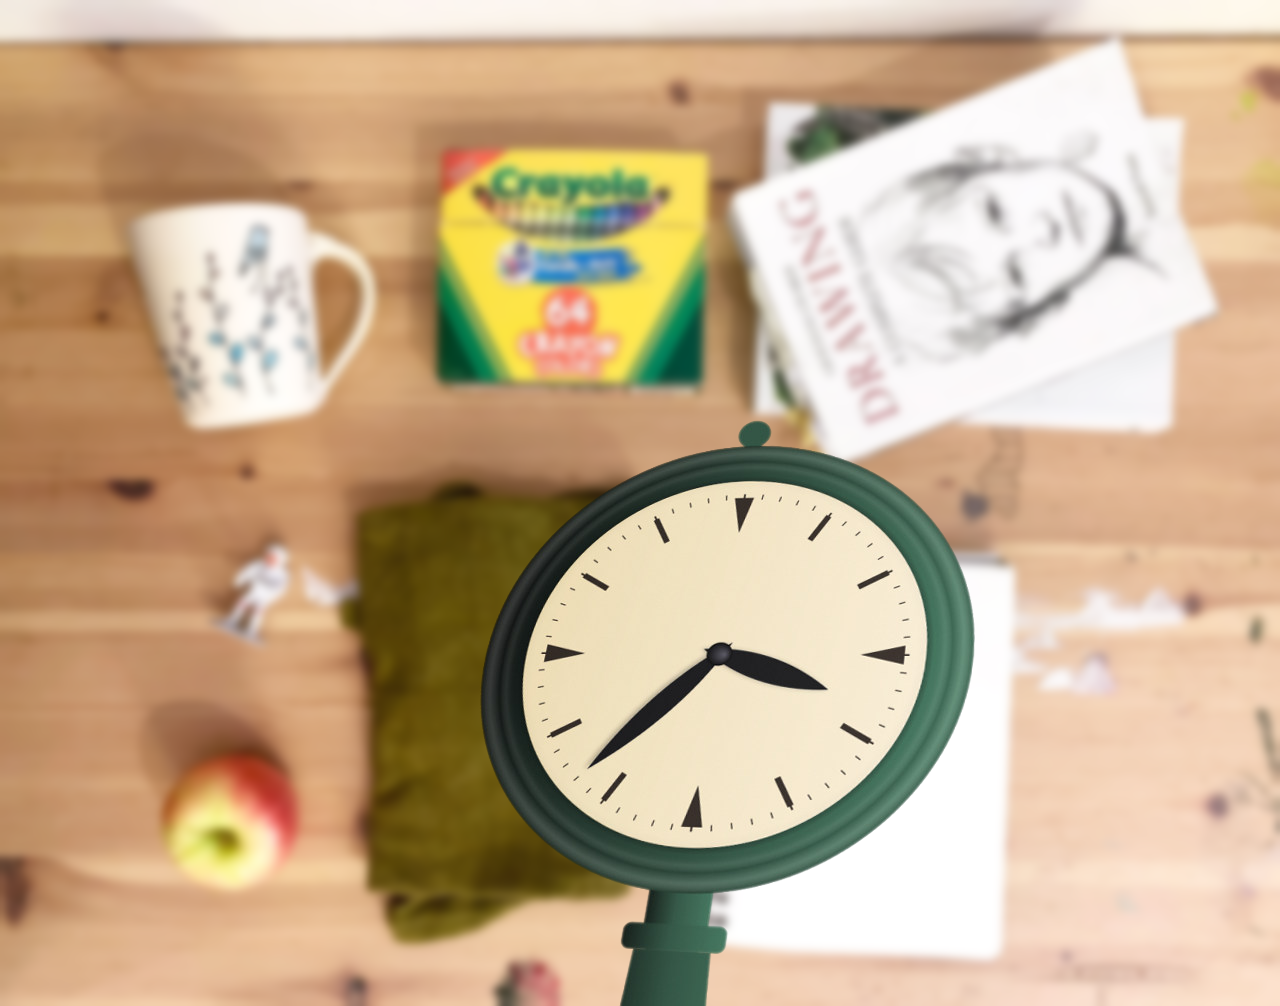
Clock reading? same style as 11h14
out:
3h37
